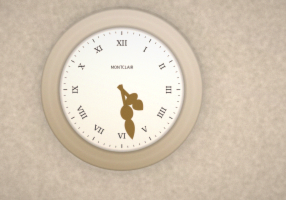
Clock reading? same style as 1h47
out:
4h28
